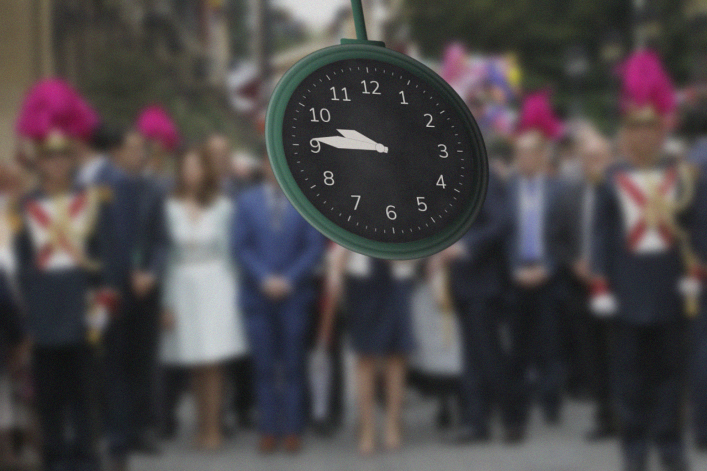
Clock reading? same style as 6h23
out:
9h46
